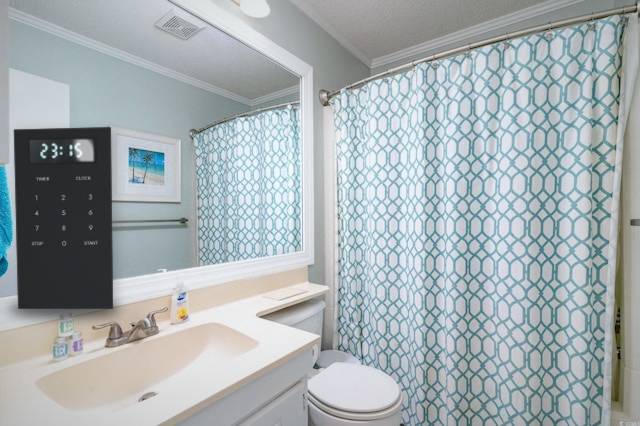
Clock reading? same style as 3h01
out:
23h15
